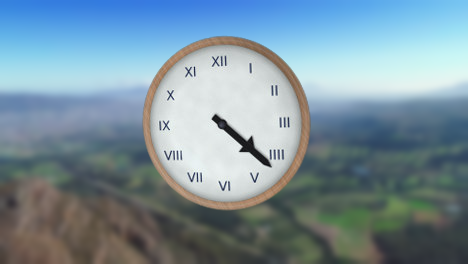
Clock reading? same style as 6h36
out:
4h22
